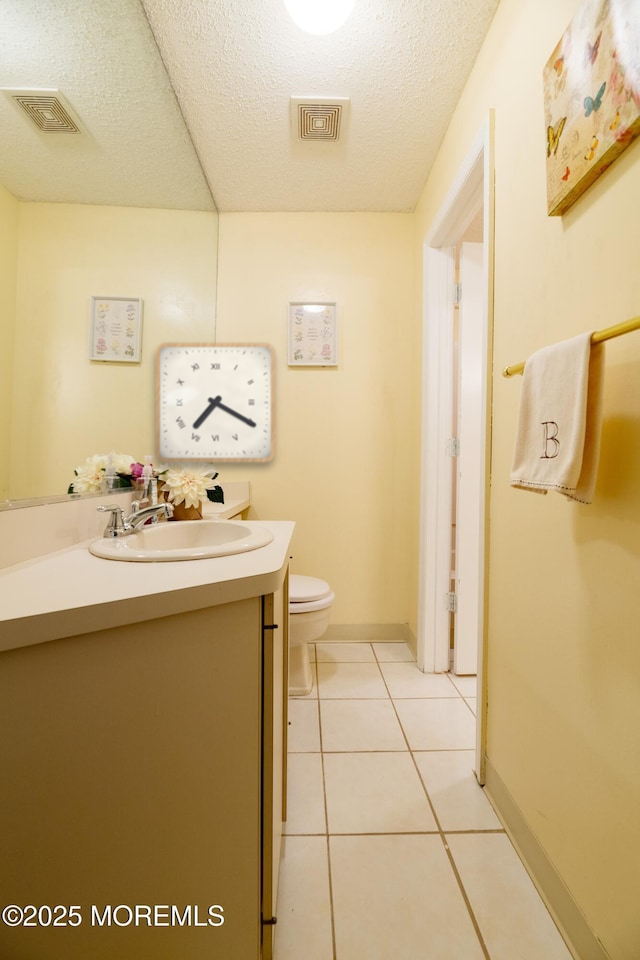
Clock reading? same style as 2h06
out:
7h20
